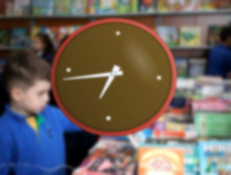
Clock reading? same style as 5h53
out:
6h43
